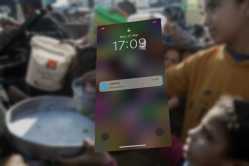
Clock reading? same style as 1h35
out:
17h09
